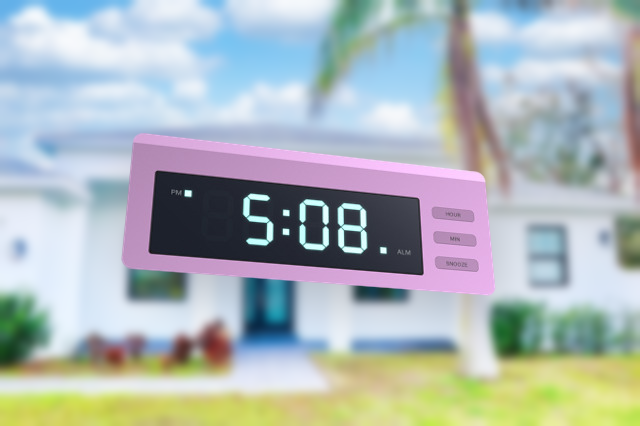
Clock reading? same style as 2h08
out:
5h08
